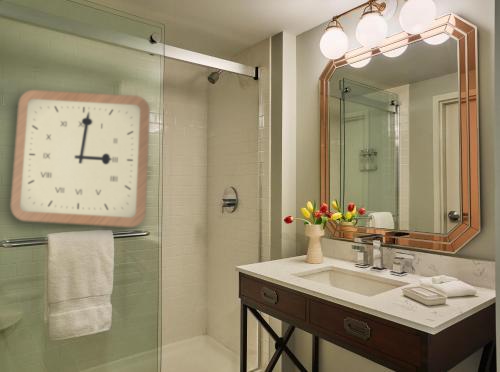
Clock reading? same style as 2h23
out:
3h01
